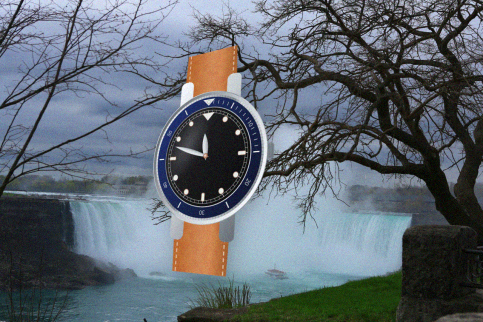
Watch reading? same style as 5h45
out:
11h48
